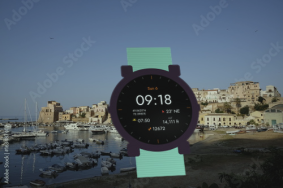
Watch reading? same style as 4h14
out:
9h18
